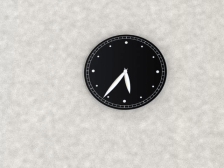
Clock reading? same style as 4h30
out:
5h36
